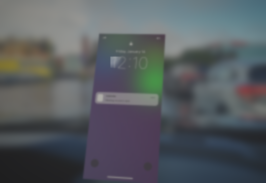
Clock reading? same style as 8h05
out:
12h10
